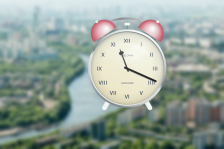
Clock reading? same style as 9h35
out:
11h19
